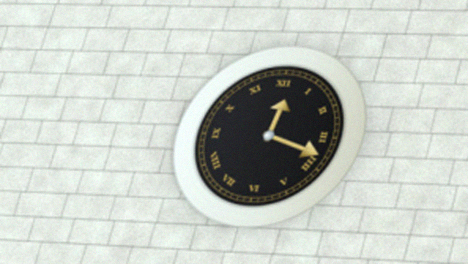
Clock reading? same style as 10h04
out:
12h18
